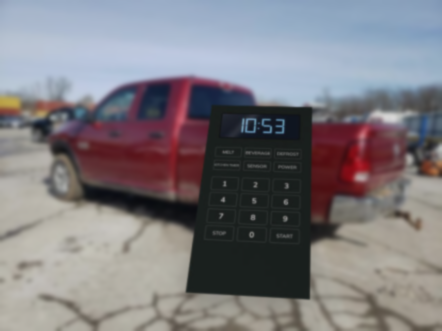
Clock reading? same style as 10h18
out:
10h53
